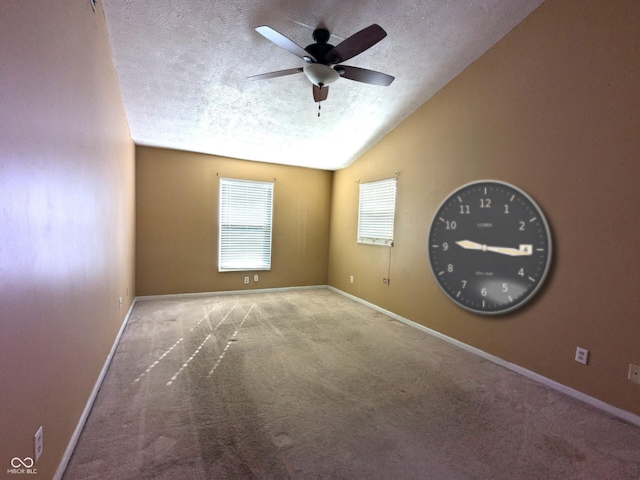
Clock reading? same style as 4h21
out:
9h16
